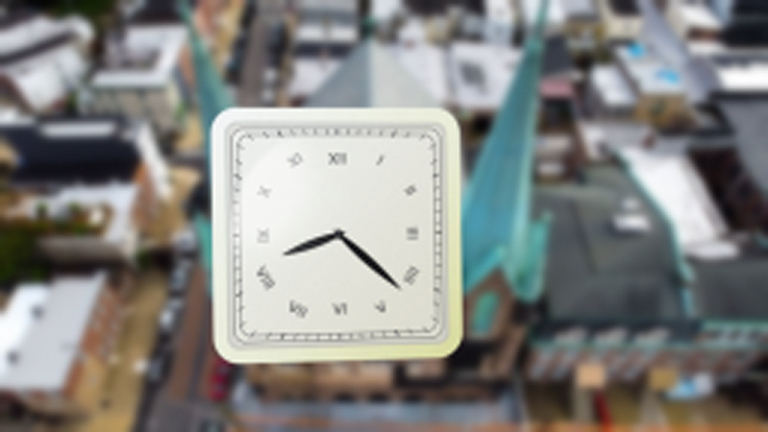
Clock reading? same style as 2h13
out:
8h22
